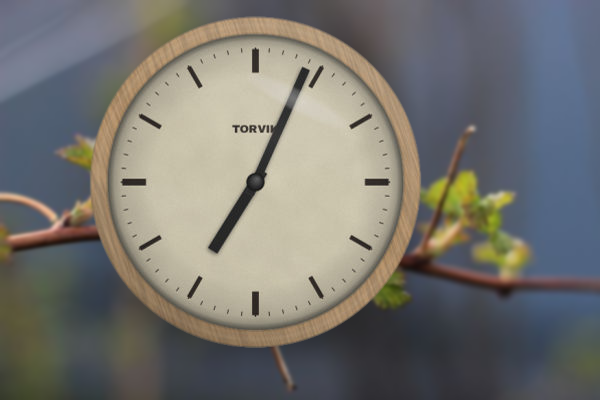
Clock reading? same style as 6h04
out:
7h04
